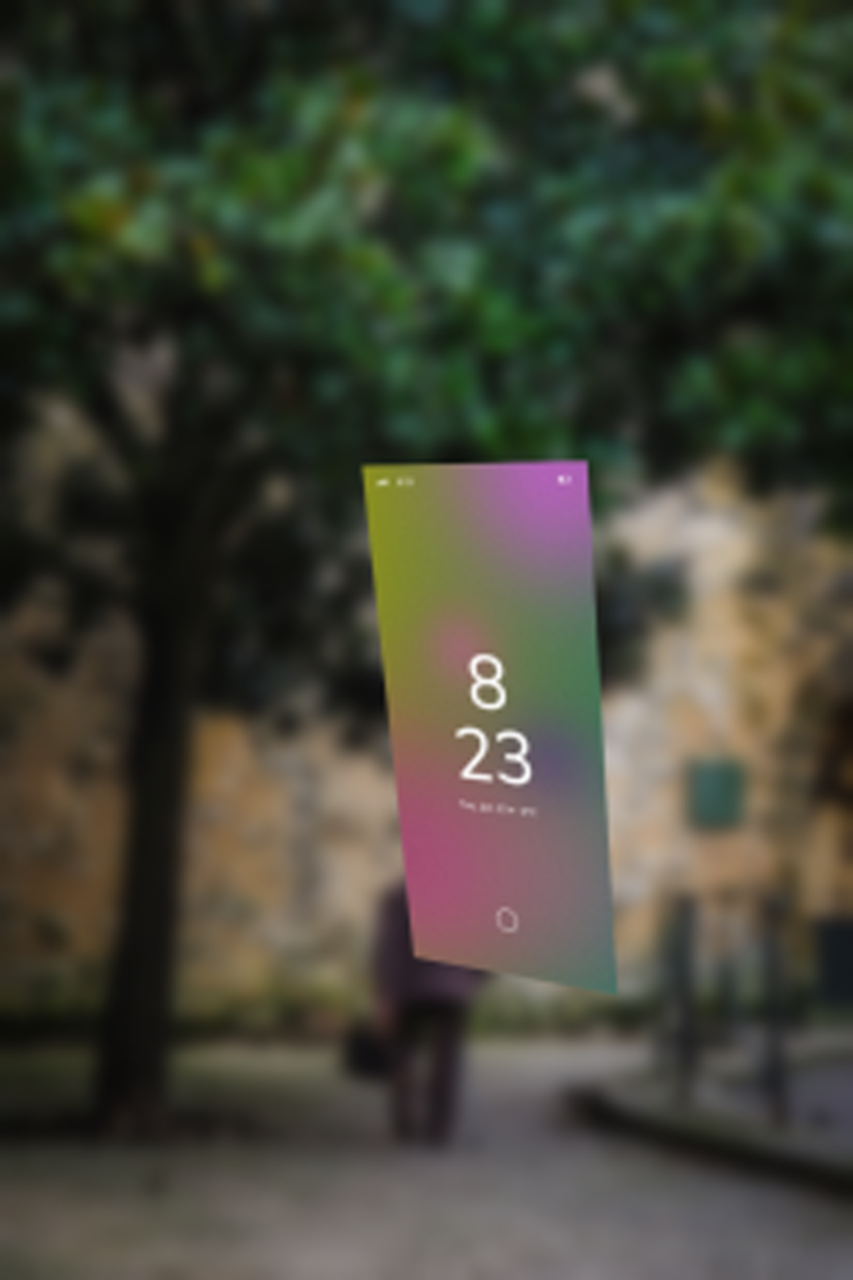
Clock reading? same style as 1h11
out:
8h23
